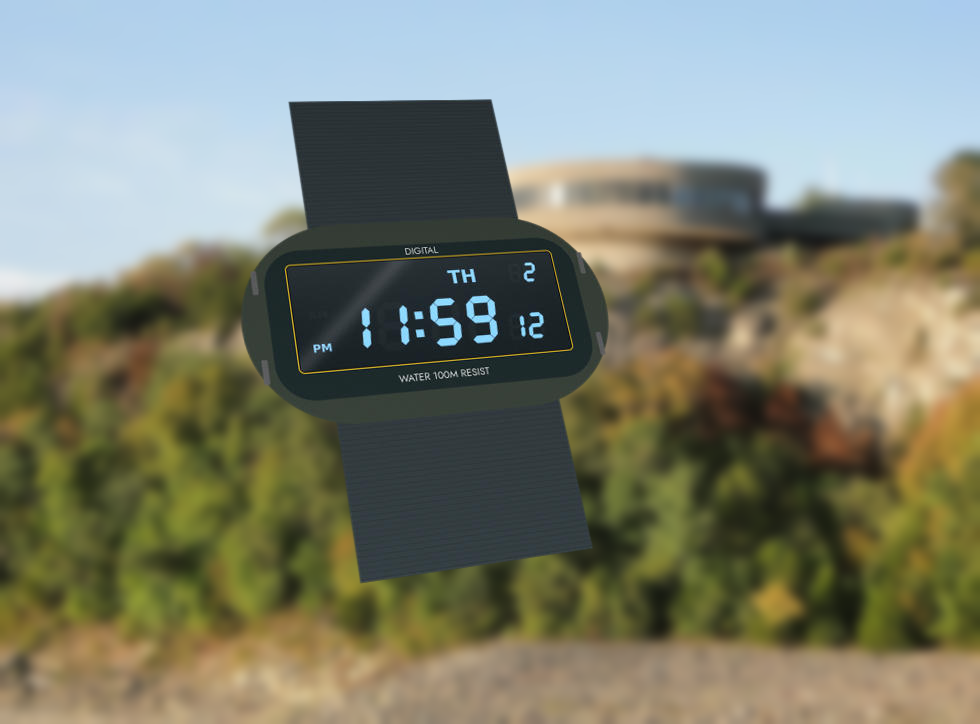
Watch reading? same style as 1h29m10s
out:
11h59m12s
